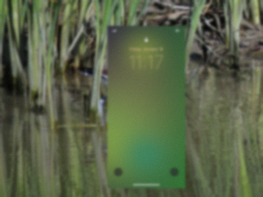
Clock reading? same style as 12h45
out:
11h17
